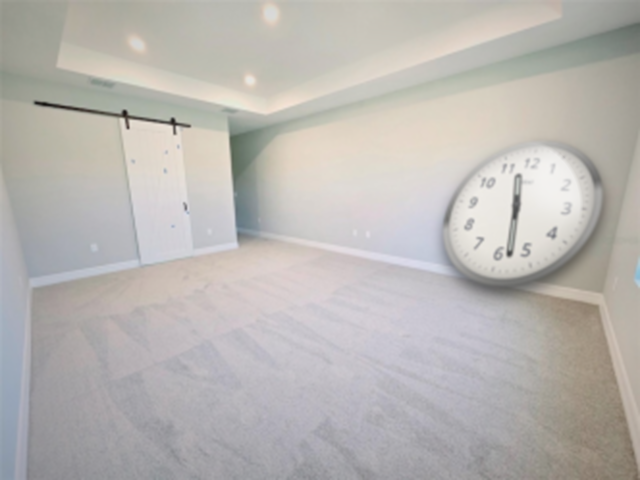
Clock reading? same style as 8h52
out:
11h28
